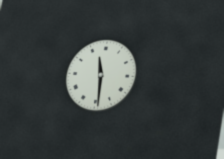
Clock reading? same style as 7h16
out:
11h29
